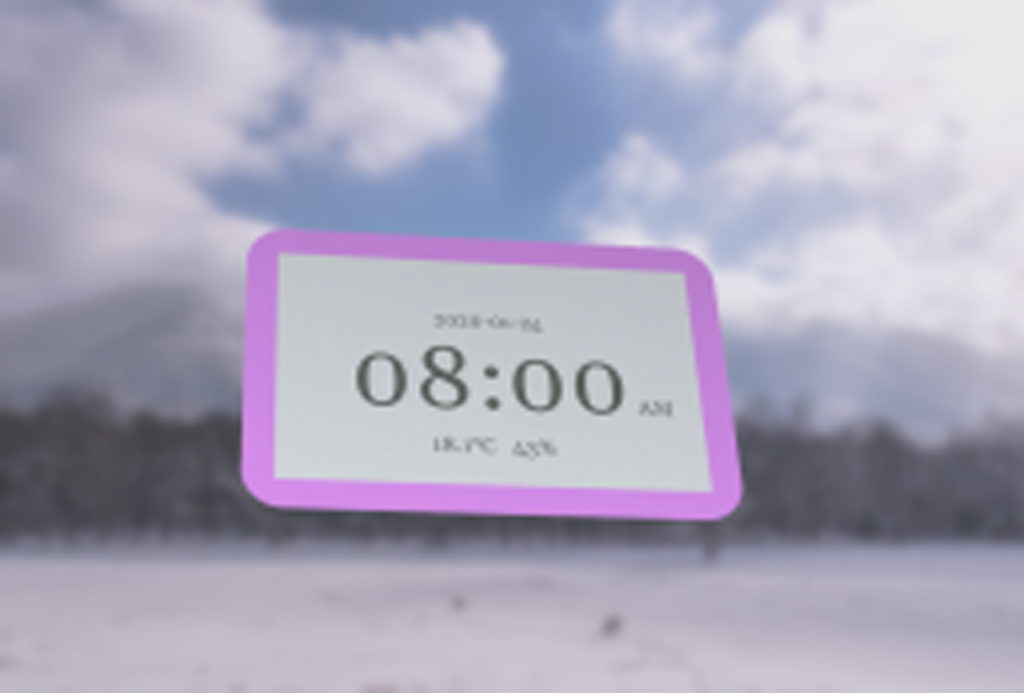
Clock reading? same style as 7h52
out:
8h00
